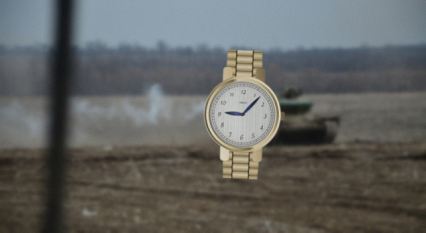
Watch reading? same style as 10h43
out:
9h07
